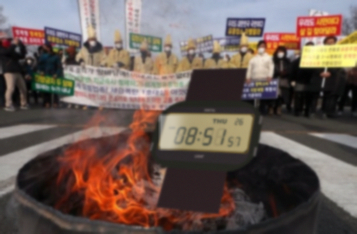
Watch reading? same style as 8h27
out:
8h51
